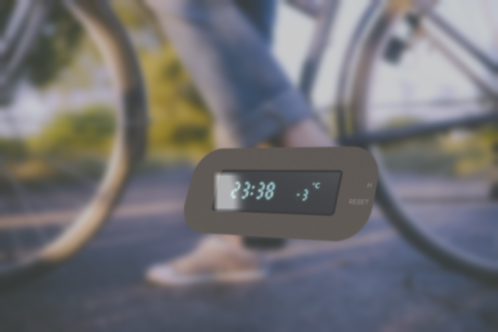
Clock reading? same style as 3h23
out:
23h38
